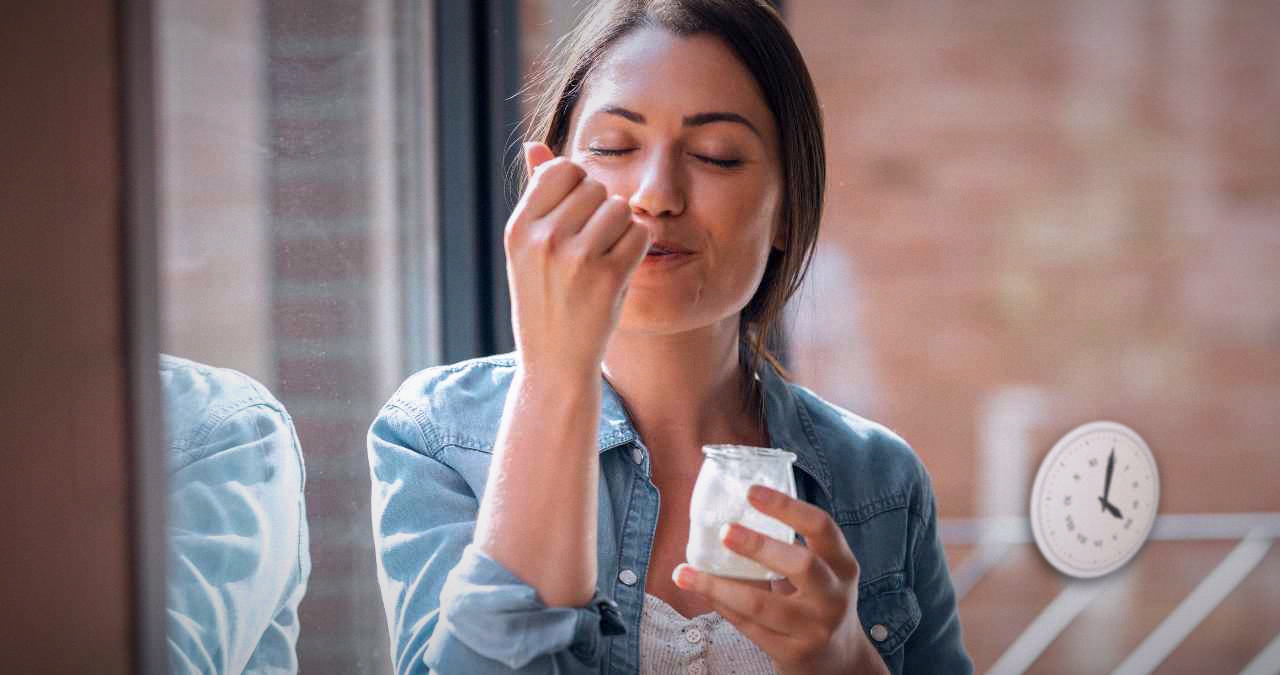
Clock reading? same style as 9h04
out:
4h00
